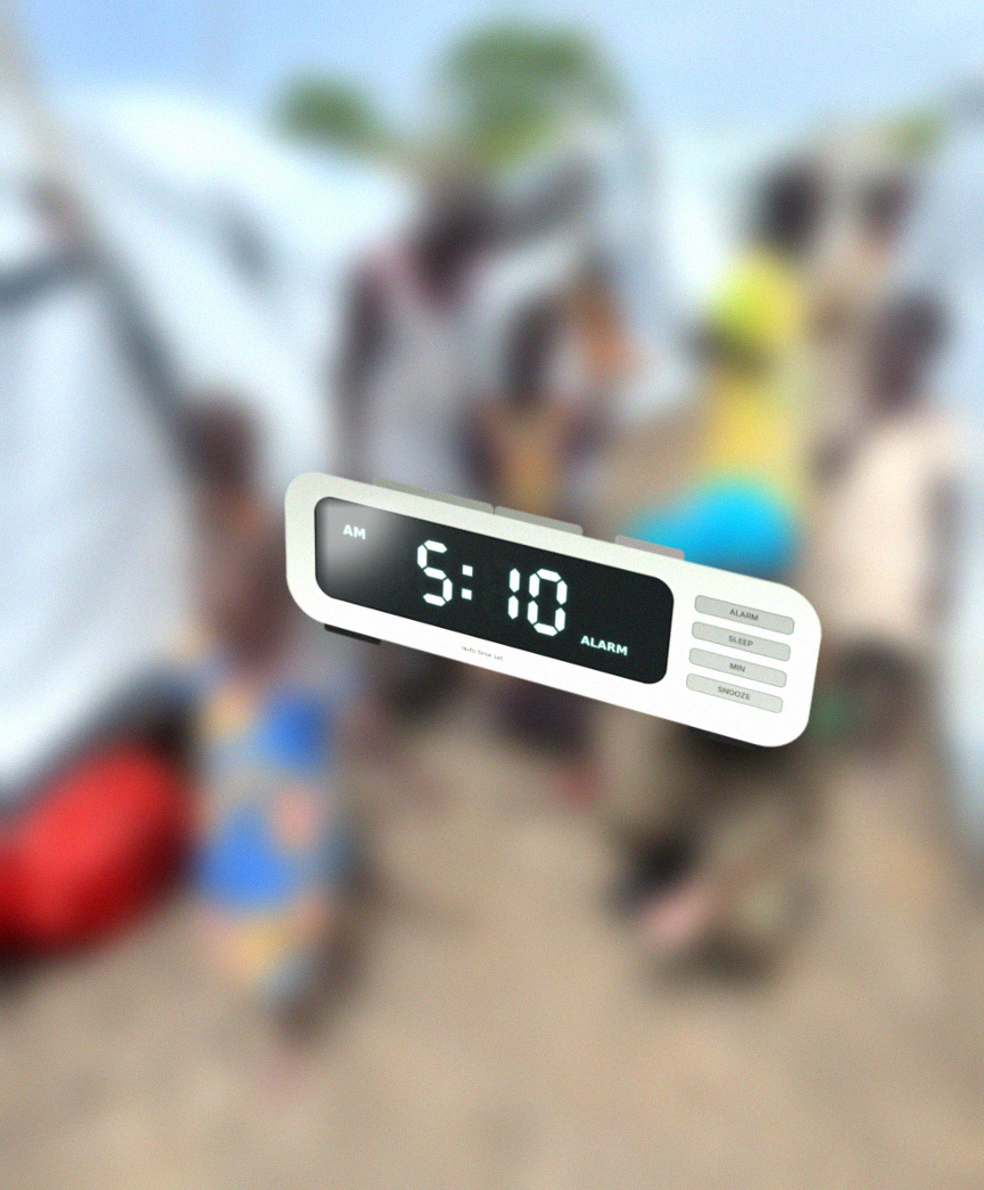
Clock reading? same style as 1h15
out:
5h10
